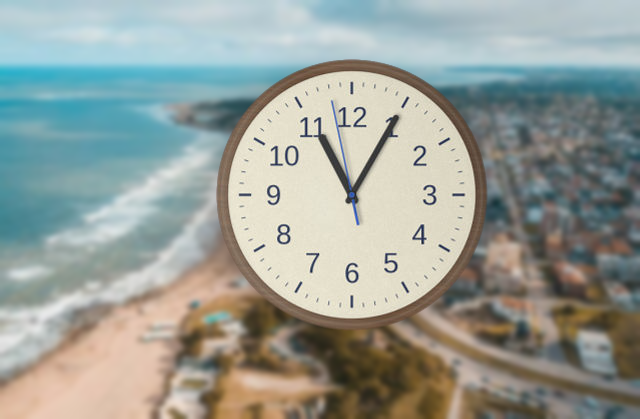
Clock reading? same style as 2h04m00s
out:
11h04m58s
